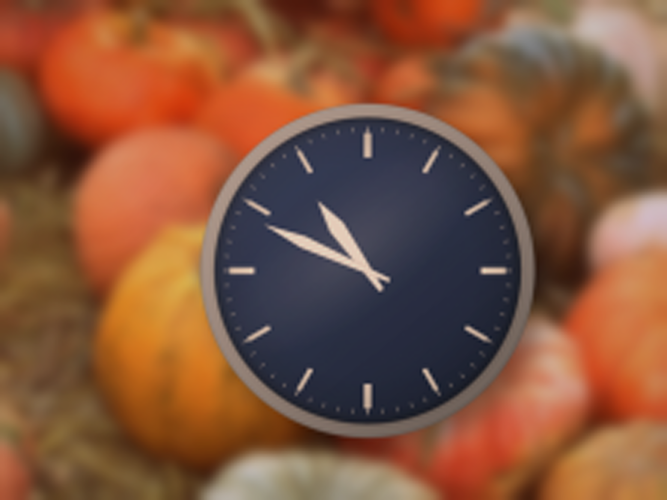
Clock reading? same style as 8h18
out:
10h49
